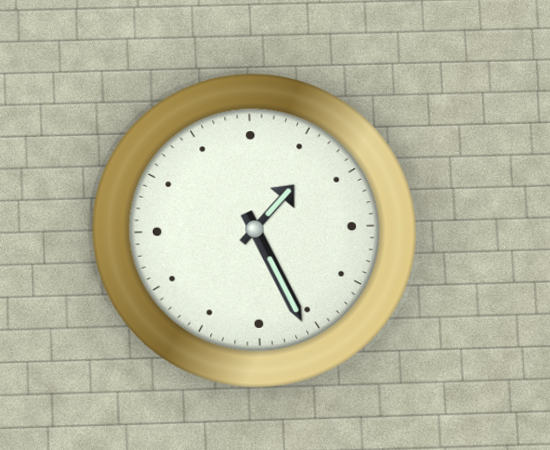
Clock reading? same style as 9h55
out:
1h26
